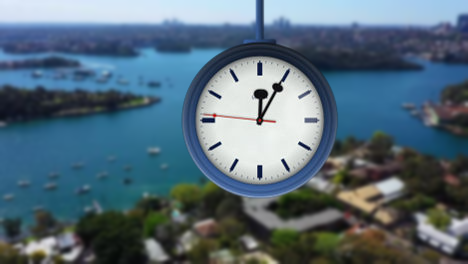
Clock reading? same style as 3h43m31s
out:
12h04m46s
